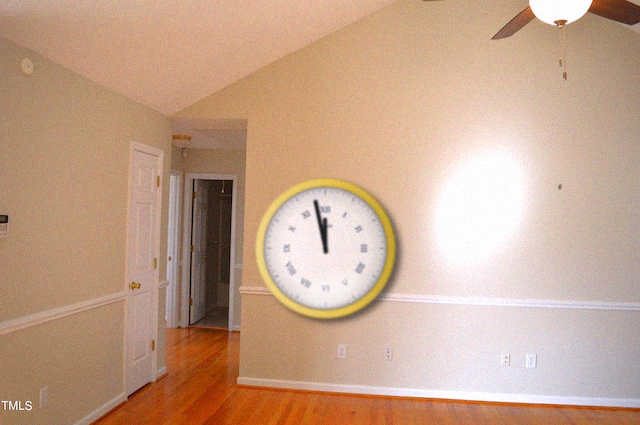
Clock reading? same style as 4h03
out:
11h58
